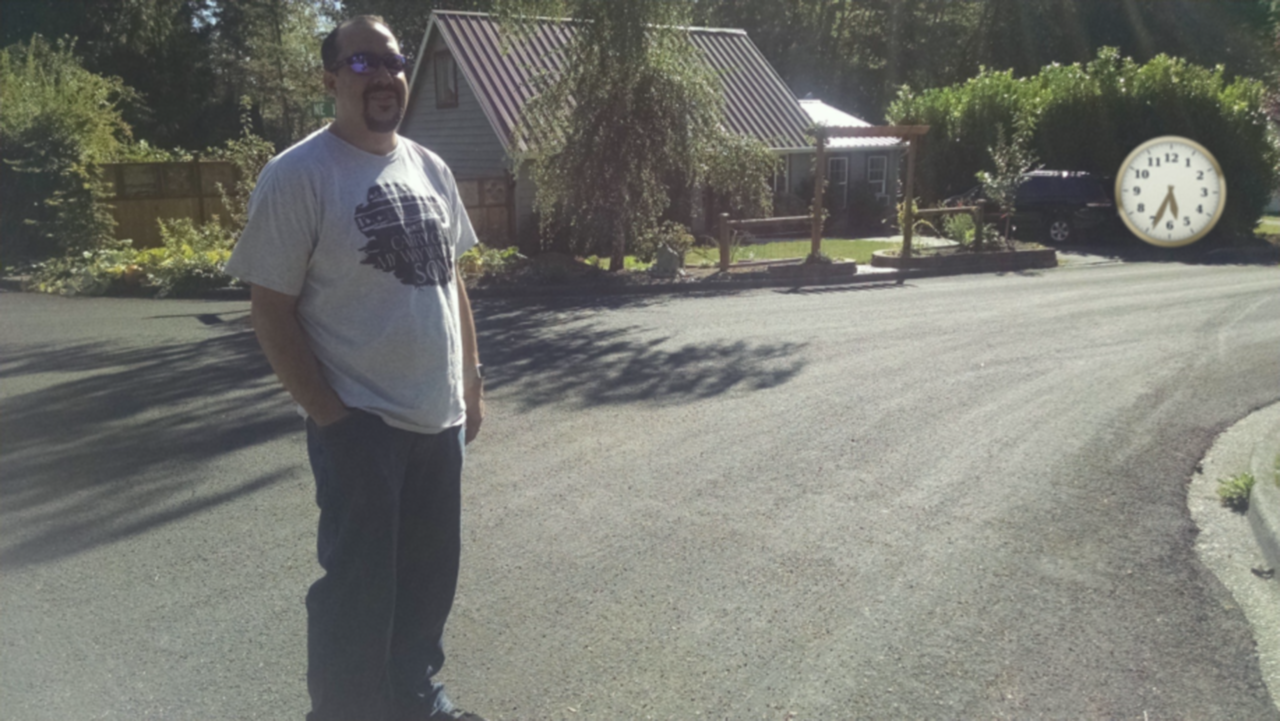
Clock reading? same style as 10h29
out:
5h34
